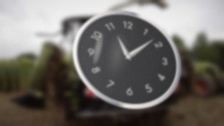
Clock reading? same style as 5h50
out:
11h08
